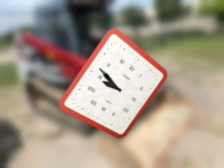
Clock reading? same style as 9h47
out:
8h47
